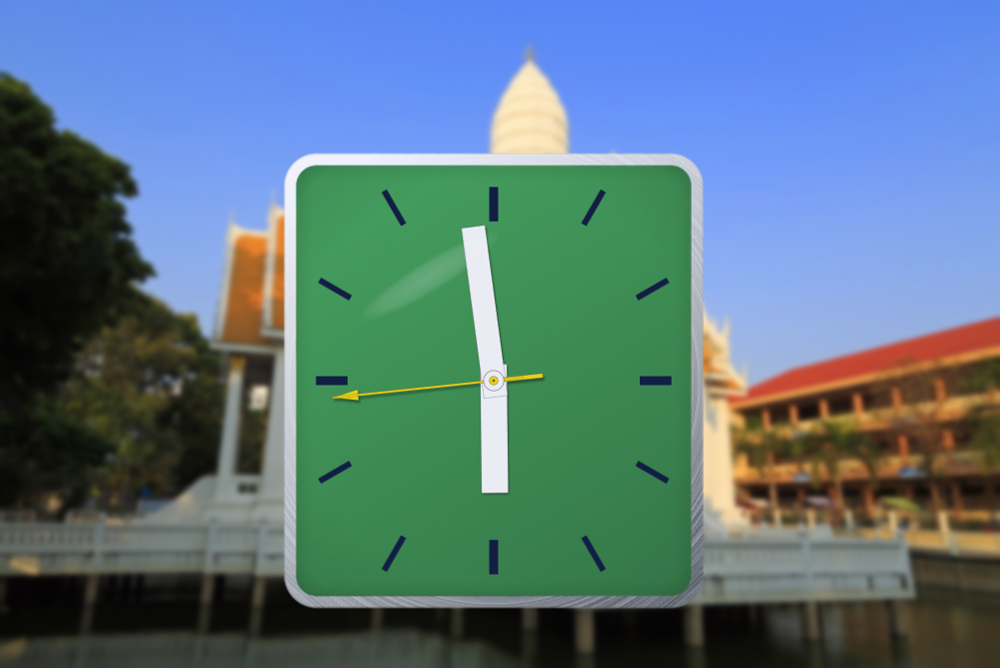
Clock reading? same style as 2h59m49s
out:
5h58m44s
